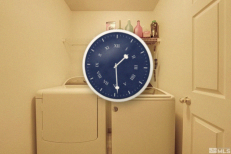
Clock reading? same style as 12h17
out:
1h29
